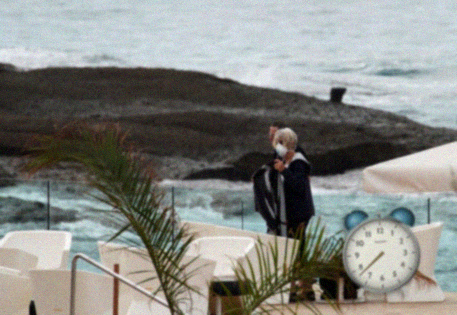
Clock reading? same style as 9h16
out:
7h38
